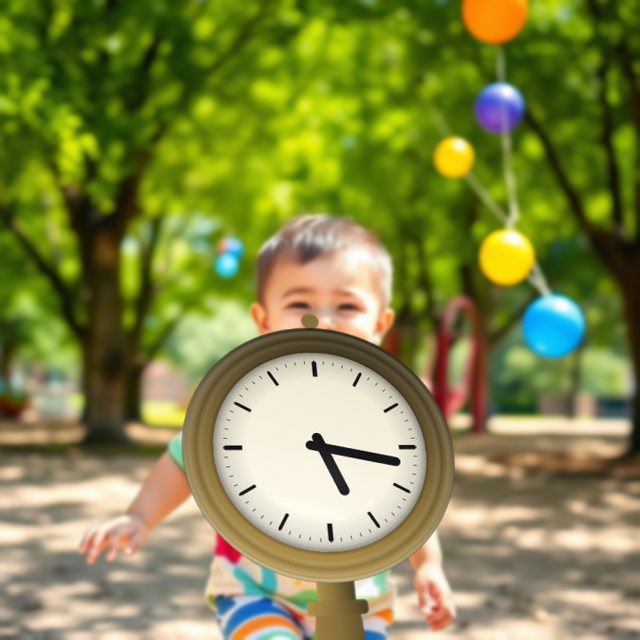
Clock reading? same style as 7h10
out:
5h17
